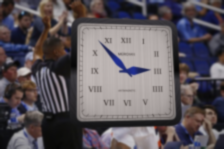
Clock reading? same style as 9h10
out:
2h53
